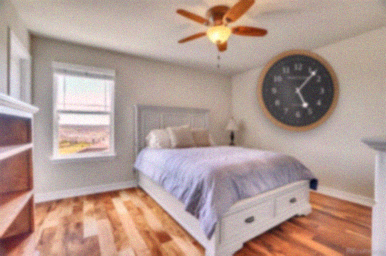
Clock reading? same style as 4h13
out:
5h07
